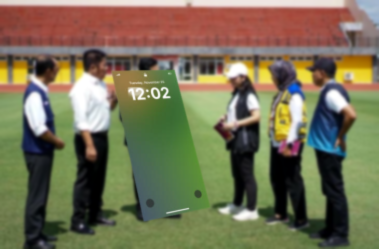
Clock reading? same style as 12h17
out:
12h02
